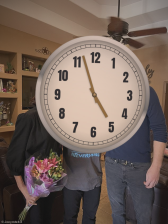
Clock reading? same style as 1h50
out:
4h57
